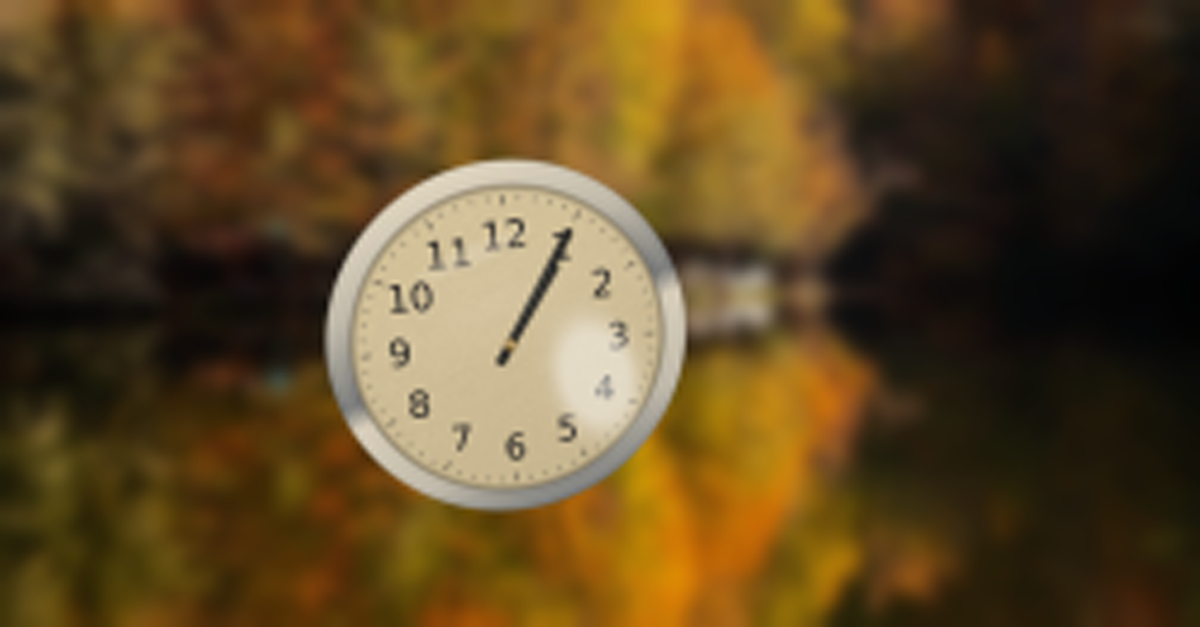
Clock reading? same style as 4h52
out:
1h05
